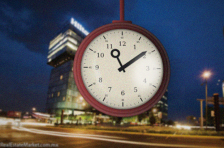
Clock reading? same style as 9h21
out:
11h09
